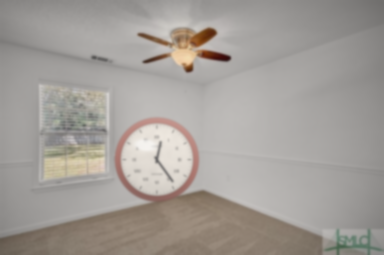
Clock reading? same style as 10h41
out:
12h24
